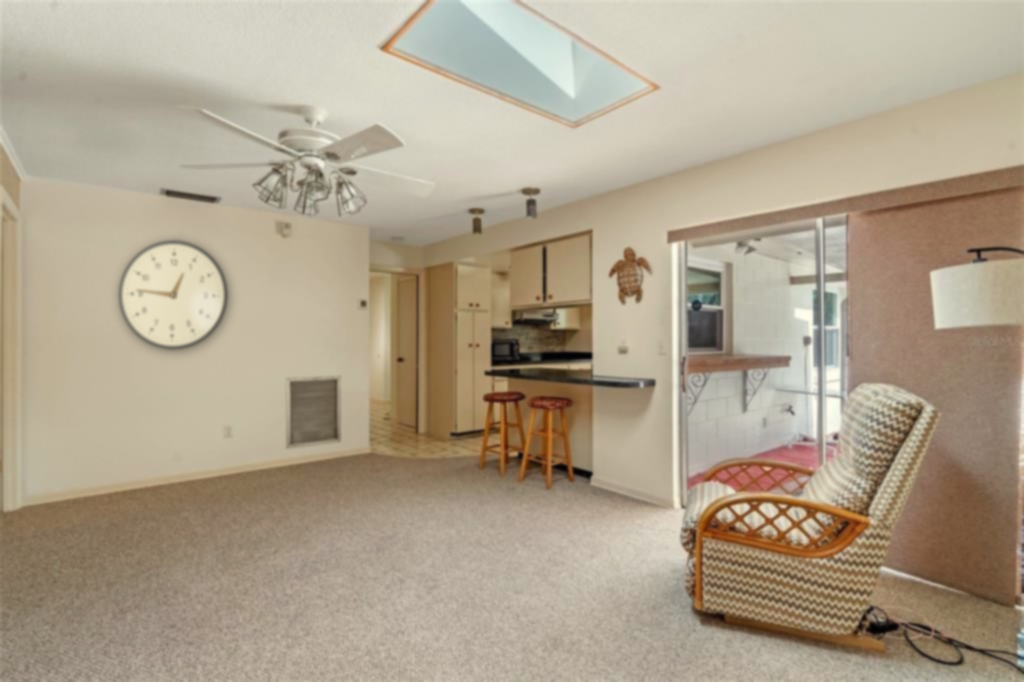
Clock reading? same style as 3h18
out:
12h46
